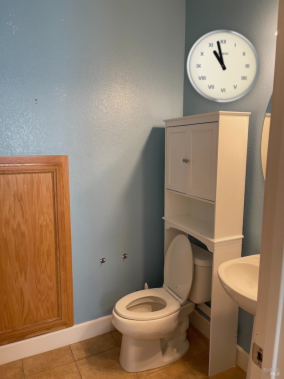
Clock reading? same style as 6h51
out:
10h58
